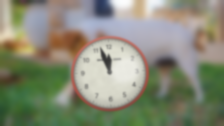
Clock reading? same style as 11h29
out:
11h57
